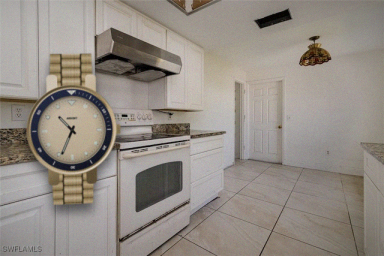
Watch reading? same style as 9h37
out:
10h34
